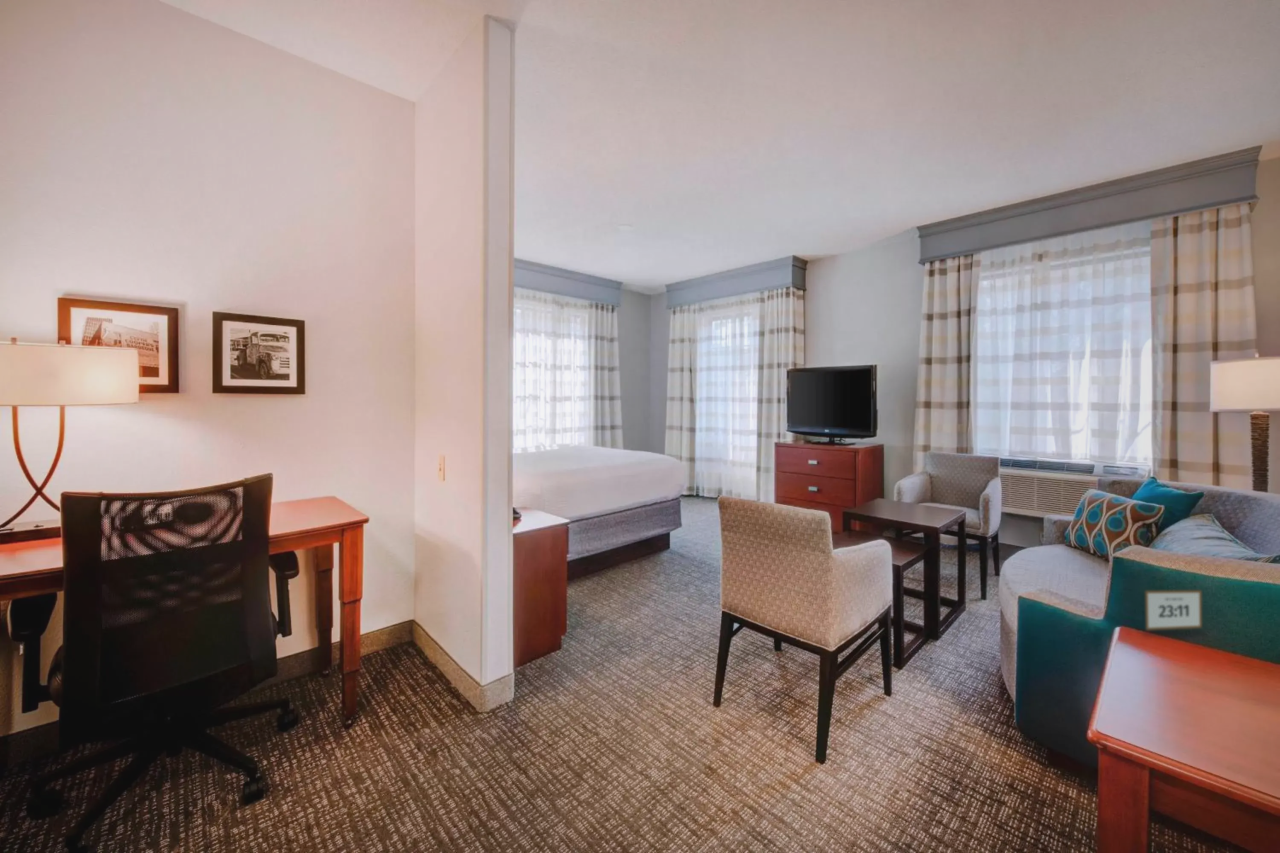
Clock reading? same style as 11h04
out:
23h11
